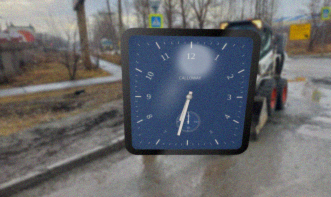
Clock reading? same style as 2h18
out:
6h32
